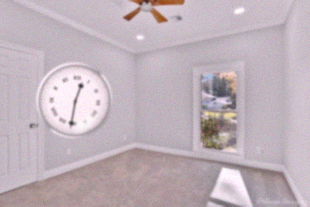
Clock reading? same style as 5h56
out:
12h31
